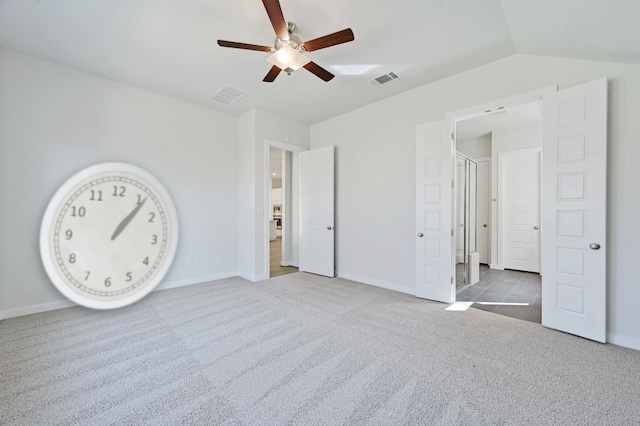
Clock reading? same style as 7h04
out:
1h06
